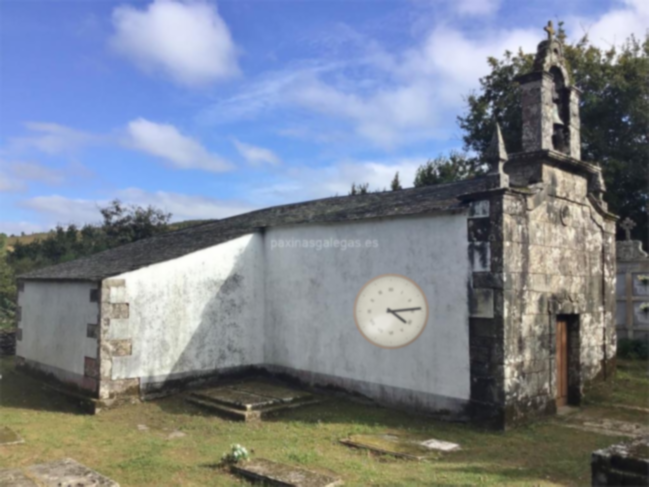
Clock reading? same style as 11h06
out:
4h14
